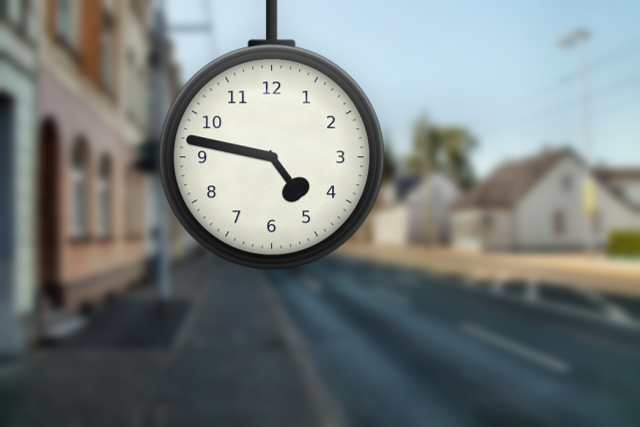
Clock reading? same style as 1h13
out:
4h47
